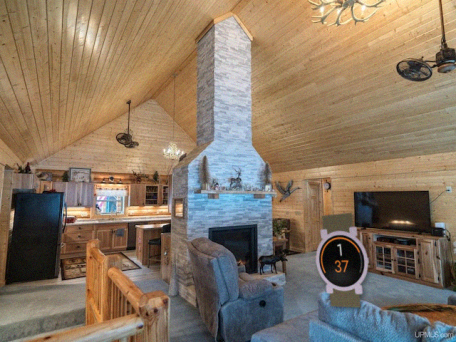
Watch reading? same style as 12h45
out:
1h37
